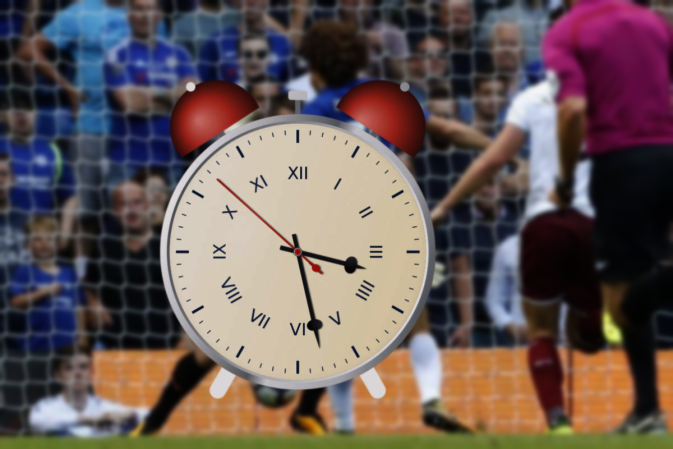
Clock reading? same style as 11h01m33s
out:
3h27m52s
